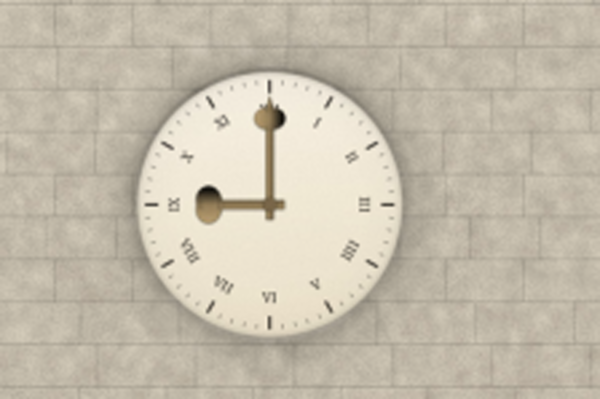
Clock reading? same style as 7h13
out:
9h00
